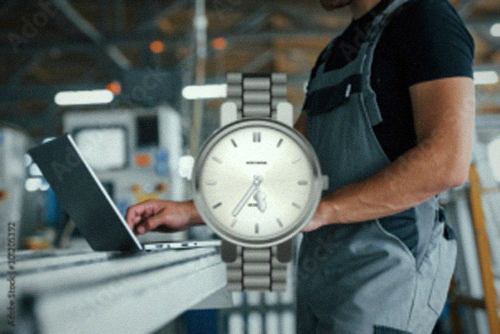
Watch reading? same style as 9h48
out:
5h36
